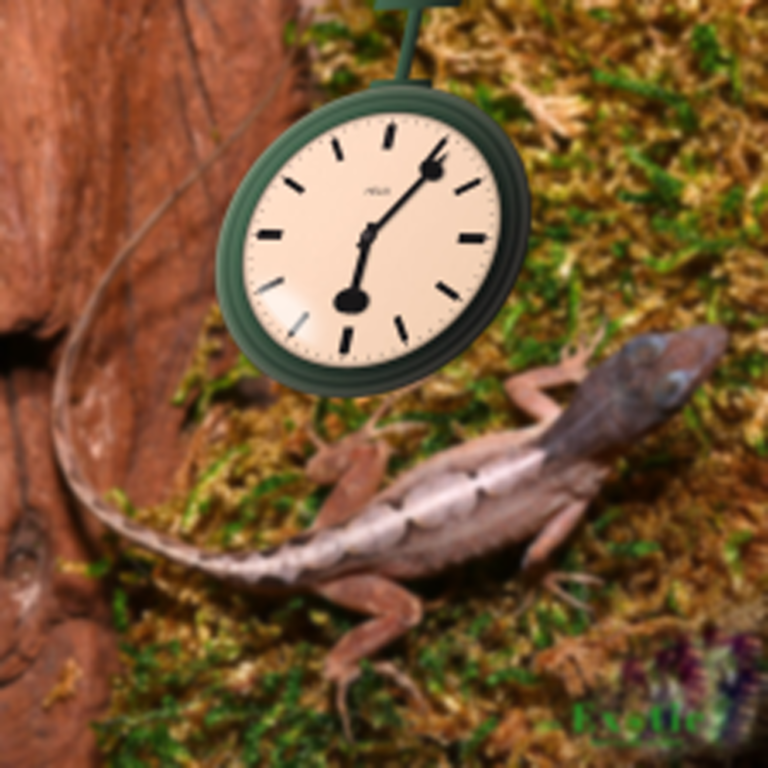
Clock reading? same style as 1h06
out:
6h06
